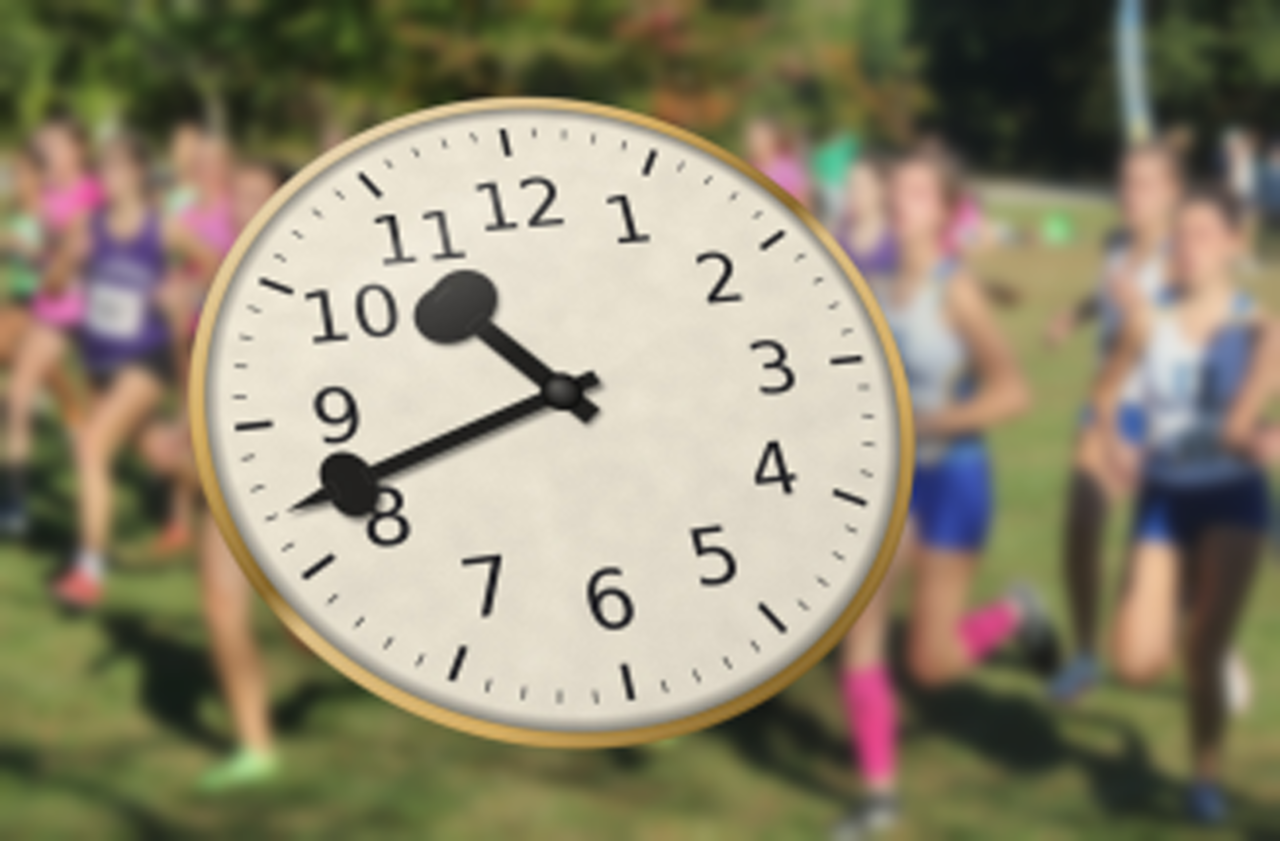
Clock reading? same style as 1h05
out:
10h42
